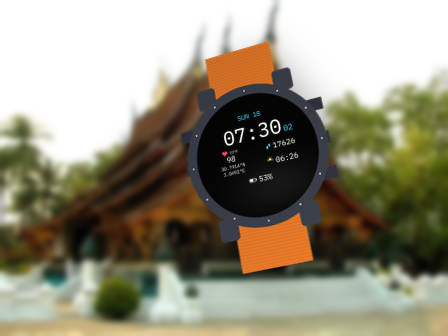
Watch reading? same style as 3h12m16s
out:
7h30m02s
